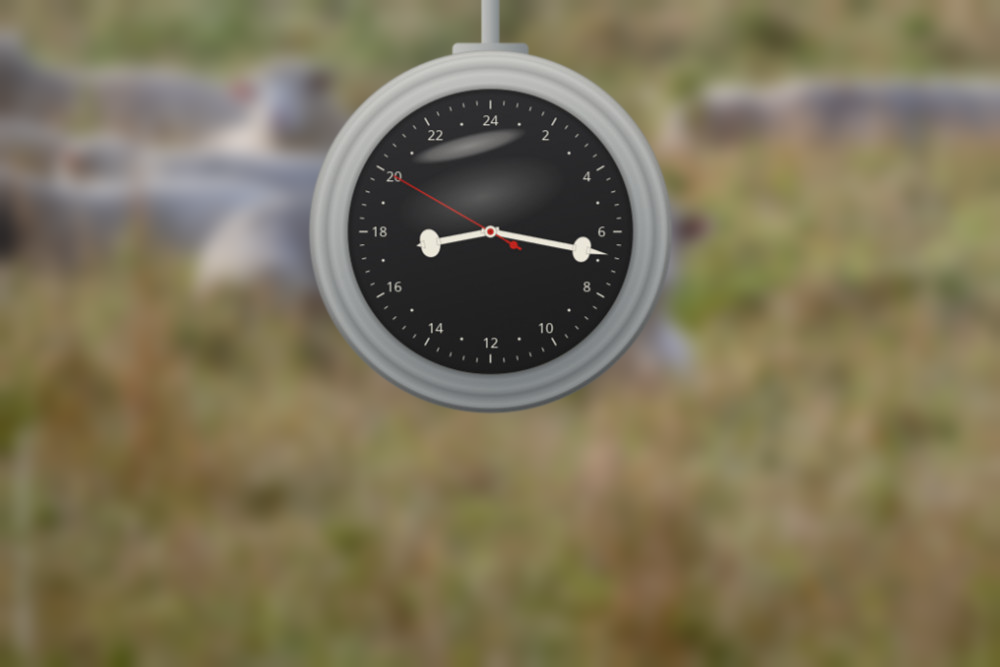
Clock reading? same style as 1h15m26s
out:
17h16m50s
